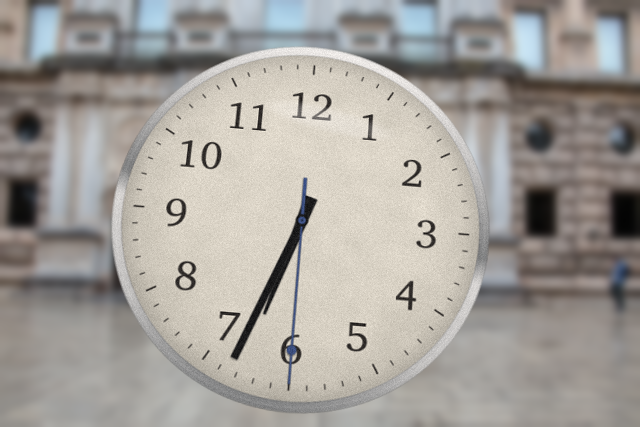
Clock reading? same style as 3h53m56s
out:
6h33m30s
